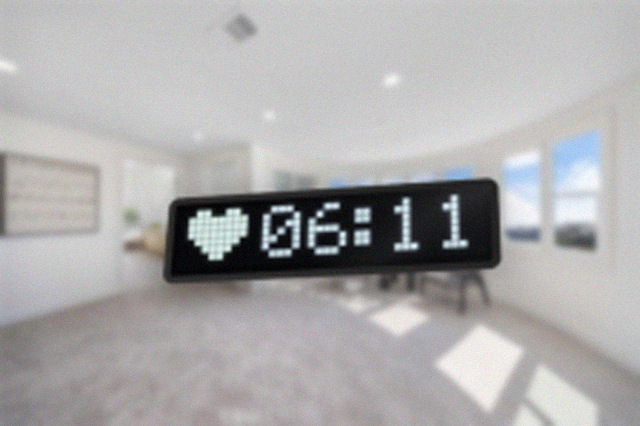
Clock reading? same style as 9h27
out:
6h11
